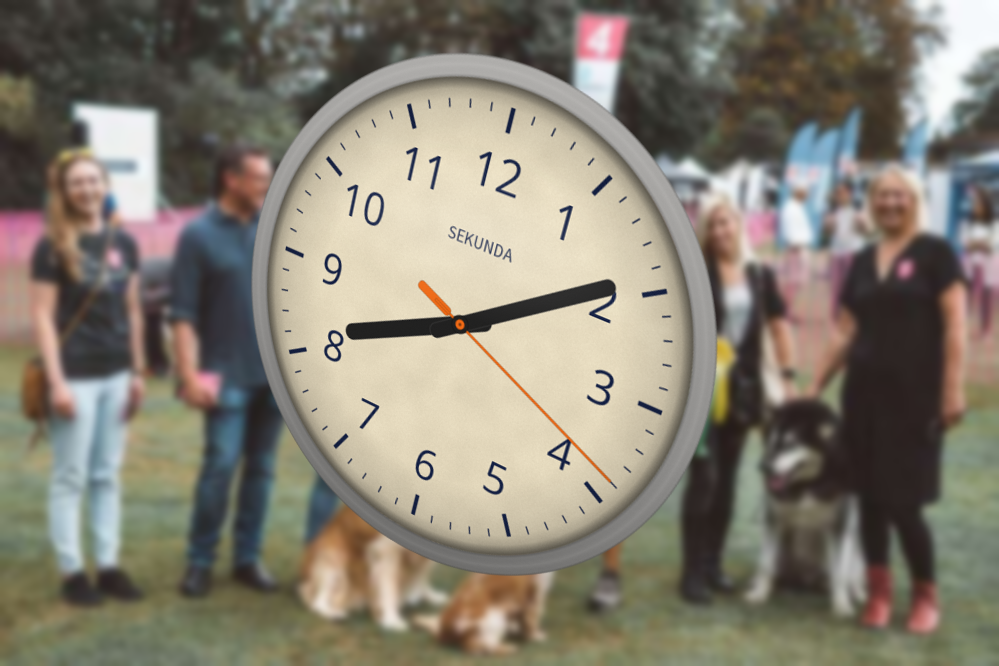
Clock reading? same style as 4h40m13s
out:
8h09m19s
